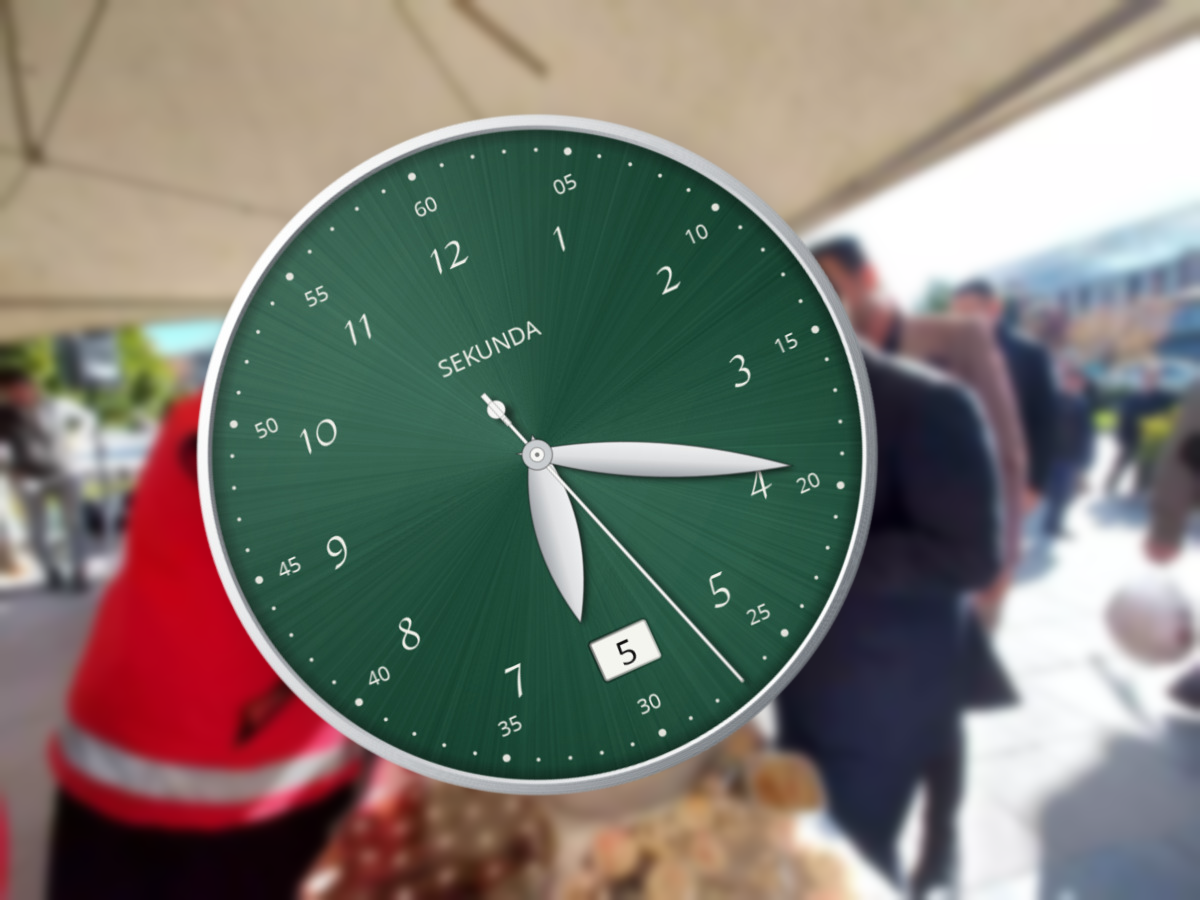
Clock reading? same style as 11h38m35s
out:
6h19m27s
